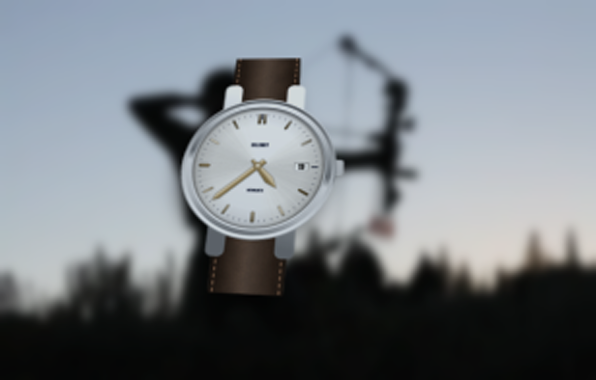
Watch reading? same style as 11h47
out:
4h38
